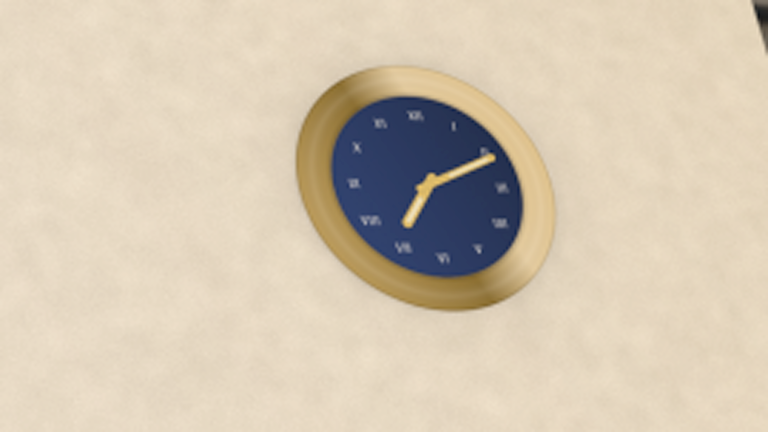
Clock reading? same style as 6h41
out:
7h11
